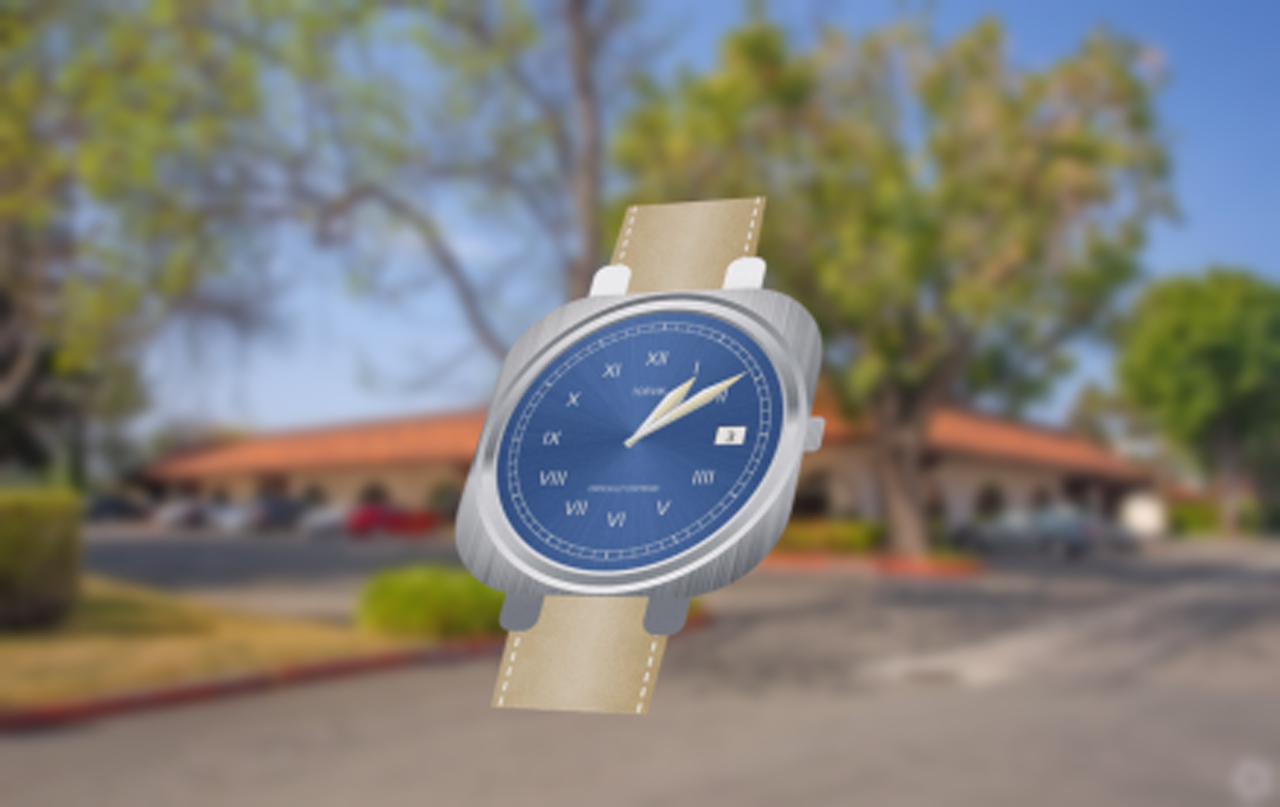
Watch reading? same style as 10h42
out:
1h09
